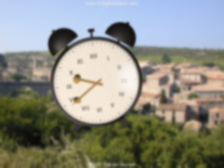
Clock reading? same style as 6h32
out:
9h39
